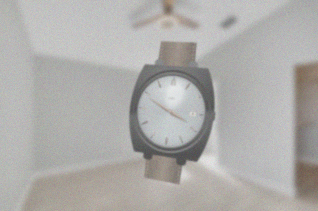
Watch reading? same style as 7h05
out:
3h49
